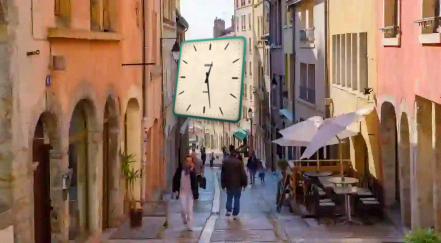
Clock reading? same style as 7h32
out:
12h28
